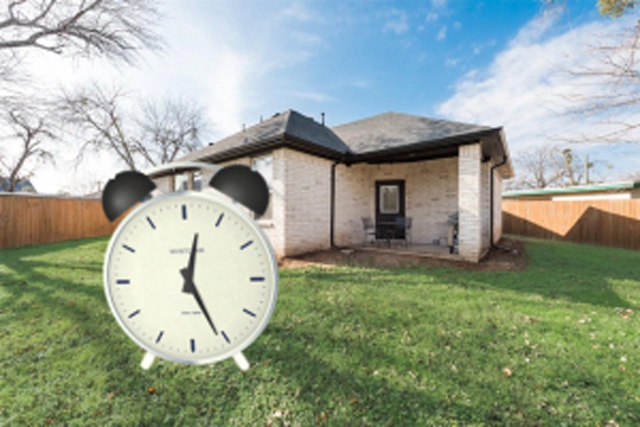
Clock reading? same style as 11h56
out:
12h26
